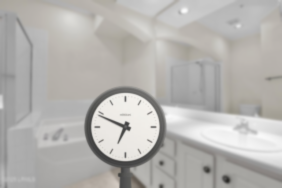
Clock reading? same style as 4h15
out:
6h49
